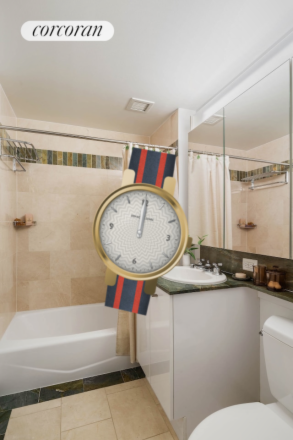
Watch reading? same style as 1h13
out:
12h00
